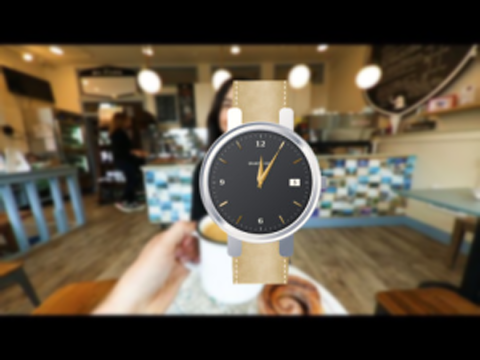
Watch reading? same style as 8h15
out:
12h05
